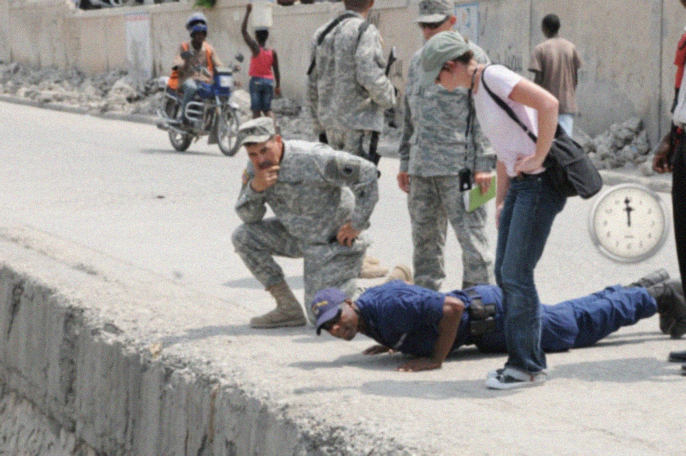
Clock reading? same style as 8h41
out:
11h59
